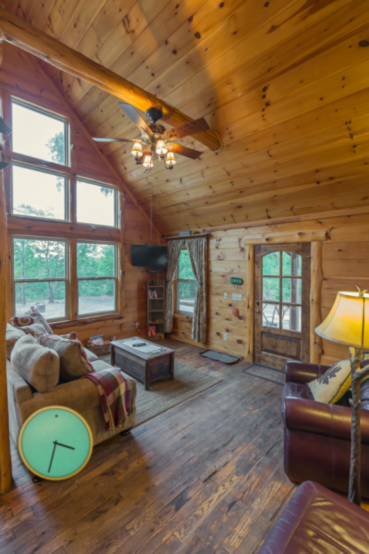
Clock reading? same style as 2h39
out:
3h32
